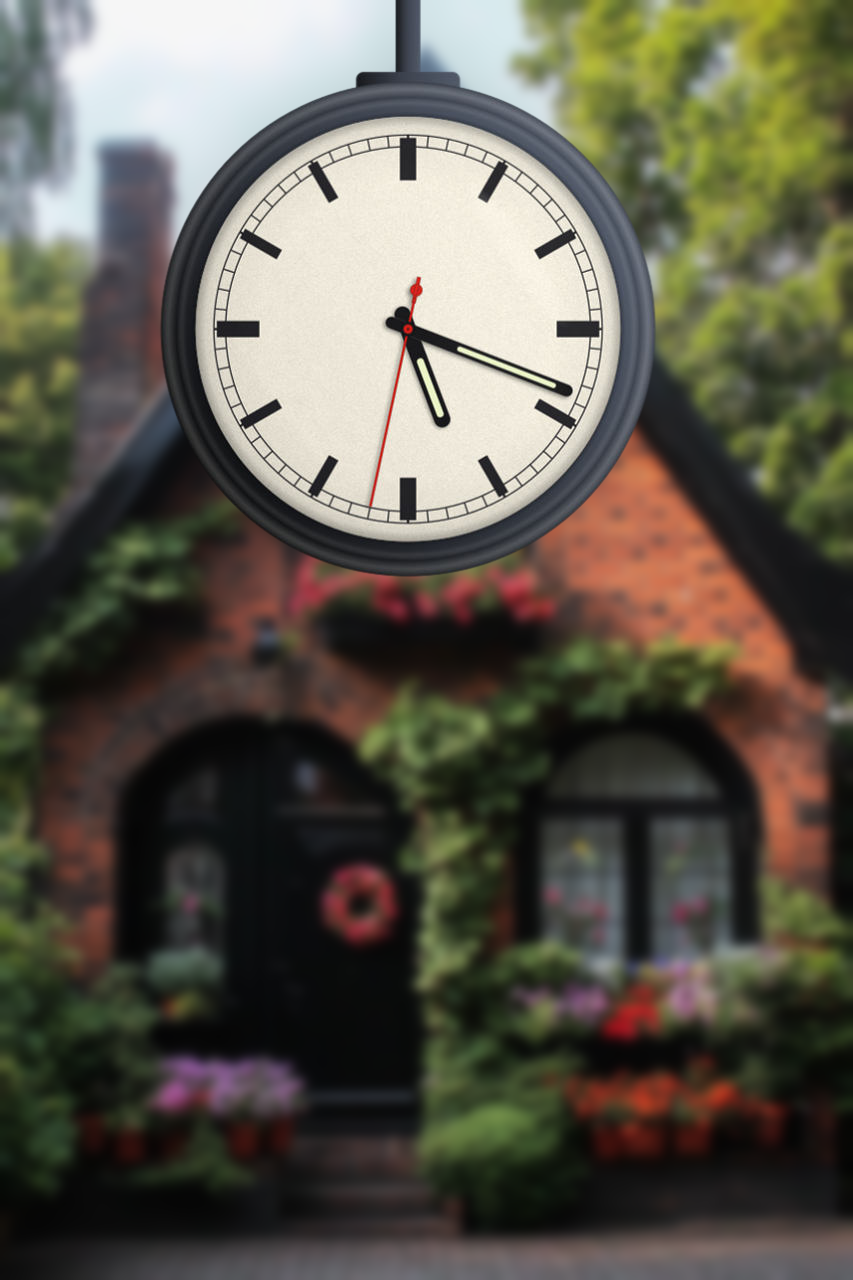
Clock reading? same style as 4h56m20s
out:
5h18m32s
